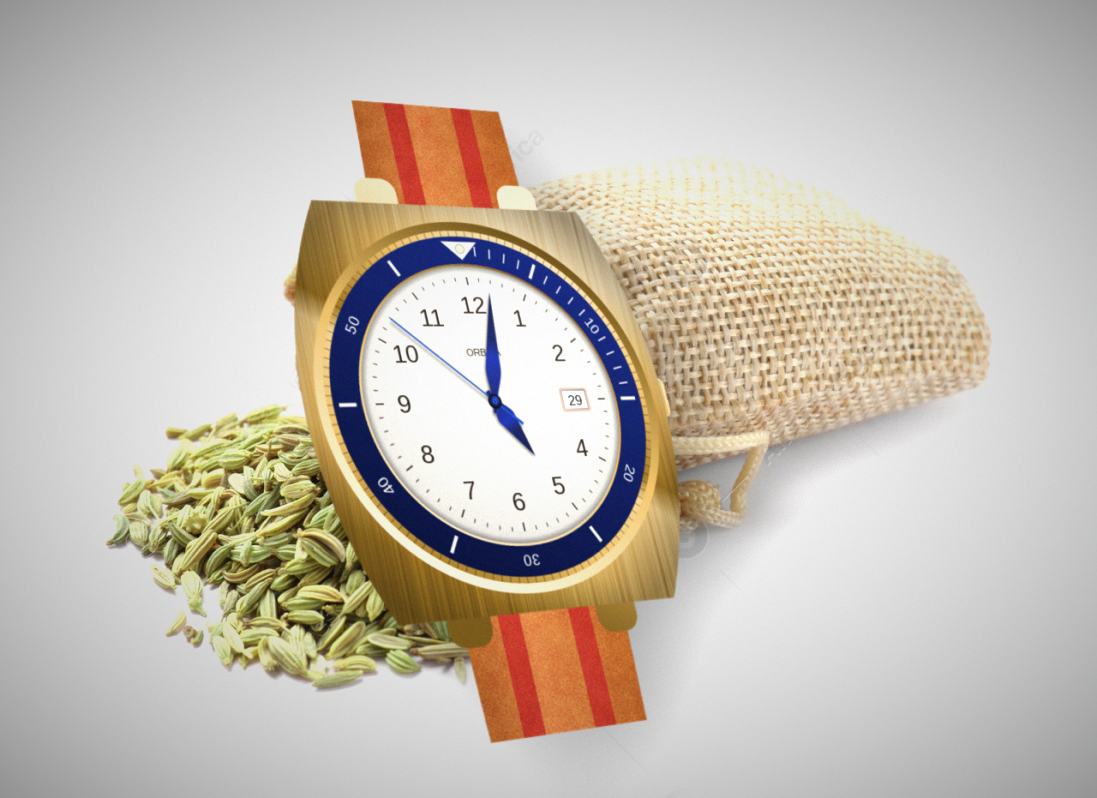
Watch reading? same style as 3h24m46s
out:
5h01m52s
